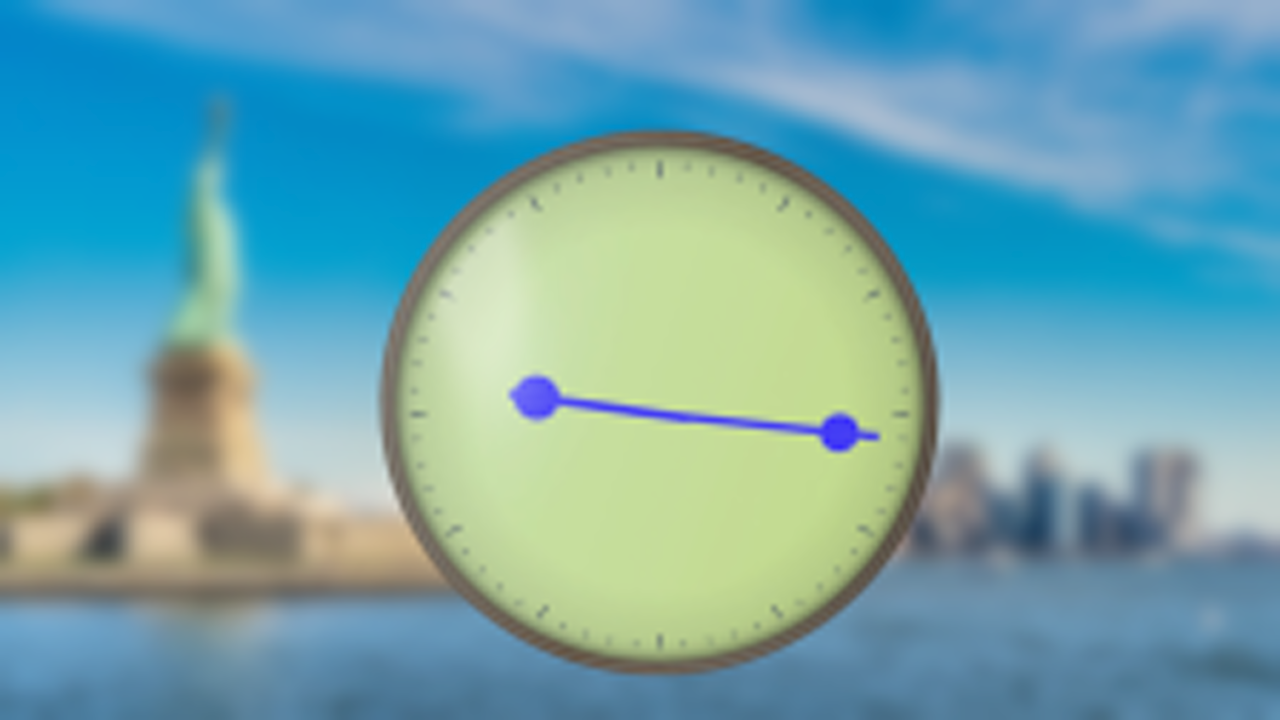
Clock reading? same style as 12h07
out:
9h16
